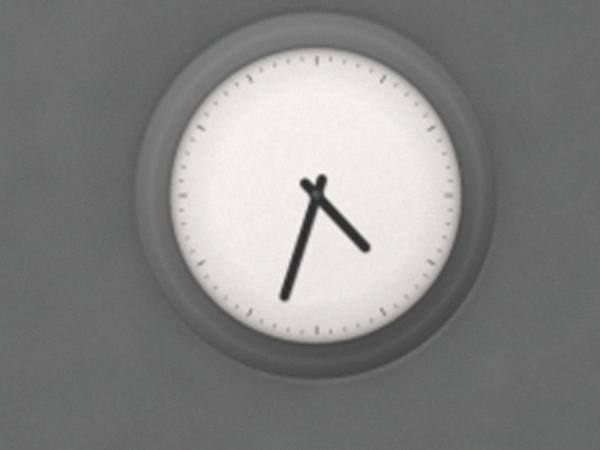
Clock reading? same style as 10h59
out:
4h33
